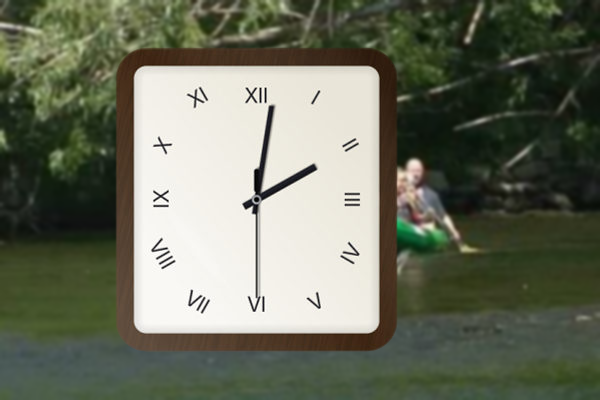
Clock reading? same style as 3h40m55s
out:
2h01m30s
